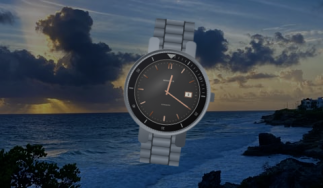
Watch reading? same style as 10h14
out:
12h20
